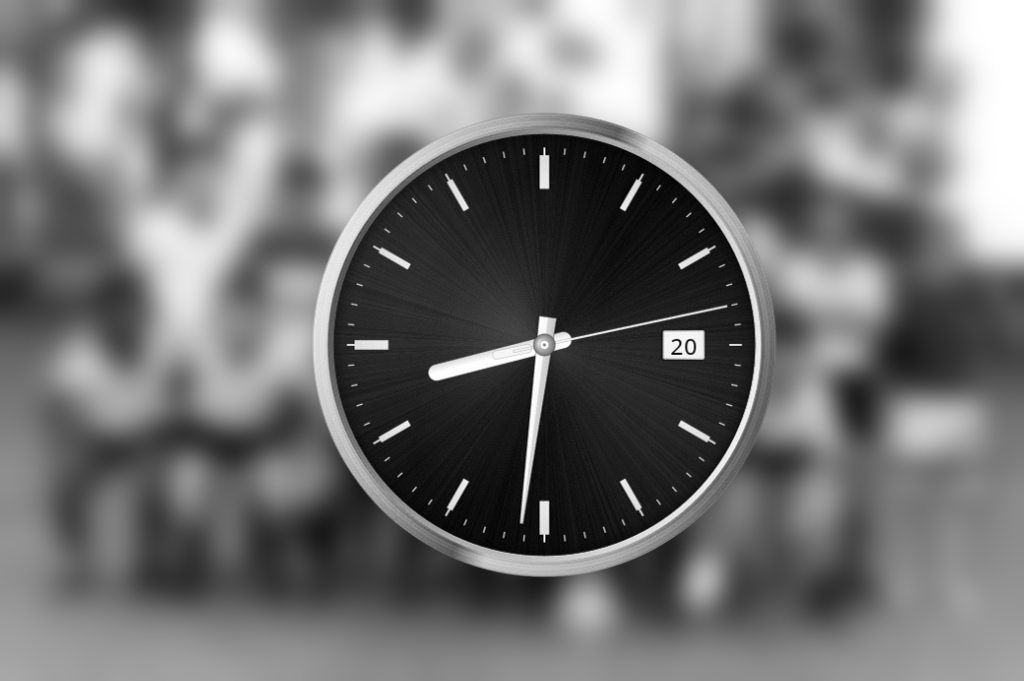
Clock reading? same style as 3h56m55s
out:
8h31m13s
